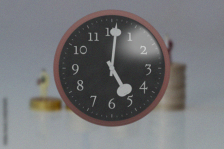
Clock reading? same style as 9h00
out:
5h01
